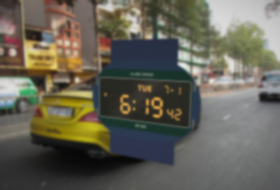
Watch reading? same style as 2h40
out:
6h19
